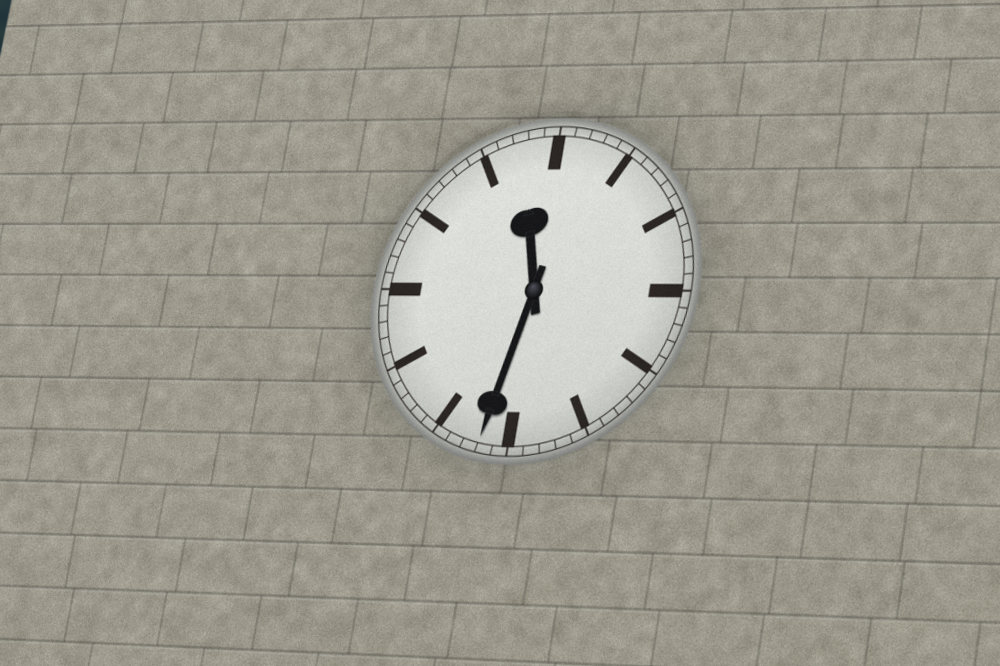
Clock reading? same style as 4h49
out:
11h32
